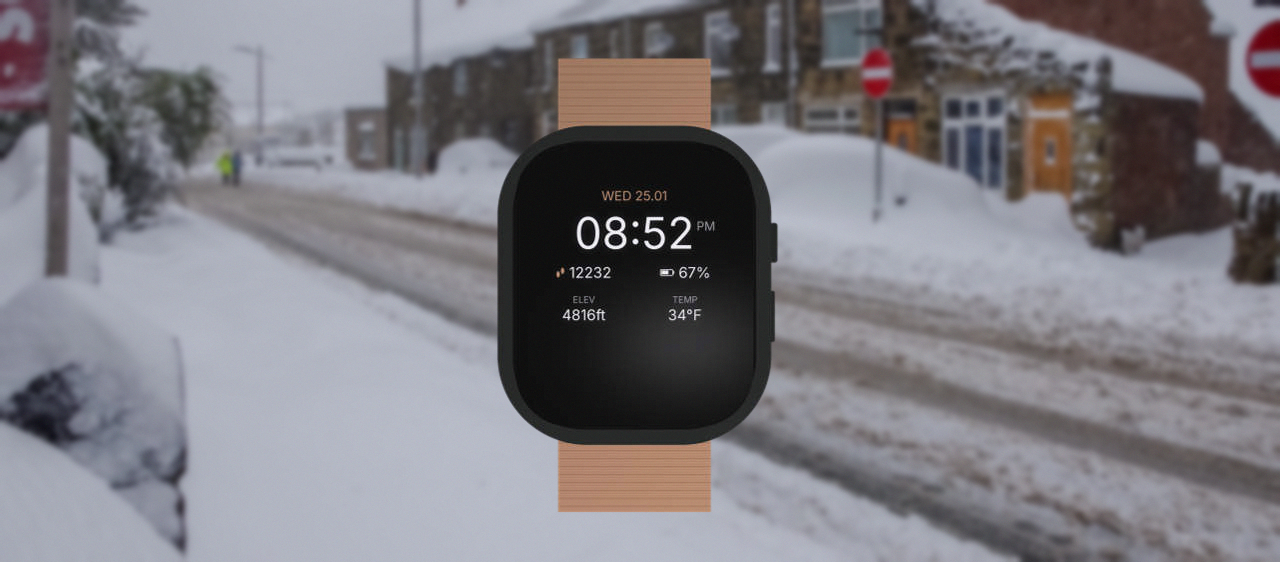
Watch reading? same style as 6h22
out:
8h52
